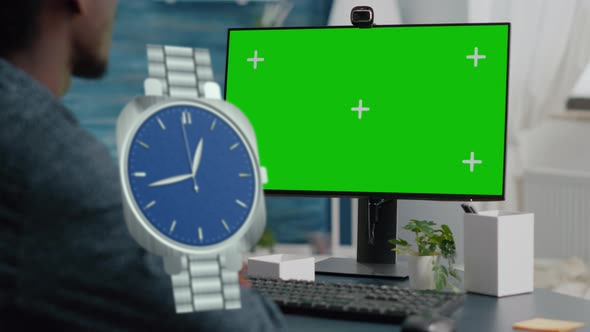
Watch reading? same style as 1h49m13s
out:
12h42m59s
